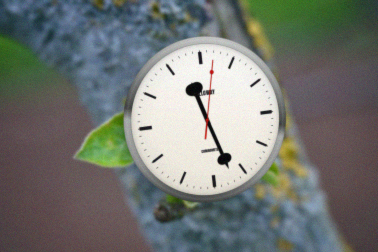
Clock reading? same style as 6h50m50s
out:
11h27m02s
